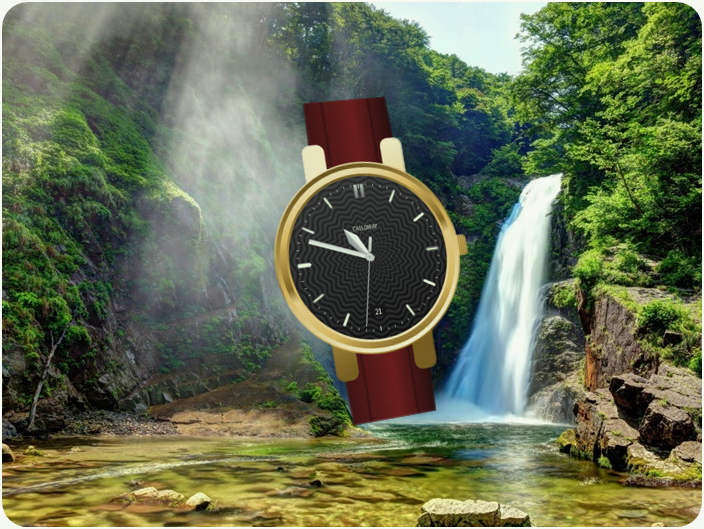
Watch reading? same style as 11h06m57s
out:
10h48m32s
